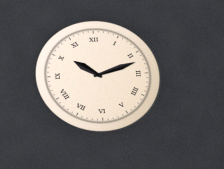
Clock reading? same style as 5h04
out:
10h12
